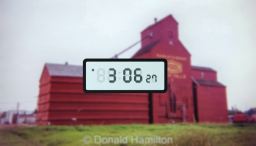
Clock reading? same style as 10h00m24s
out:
3h06m27s
